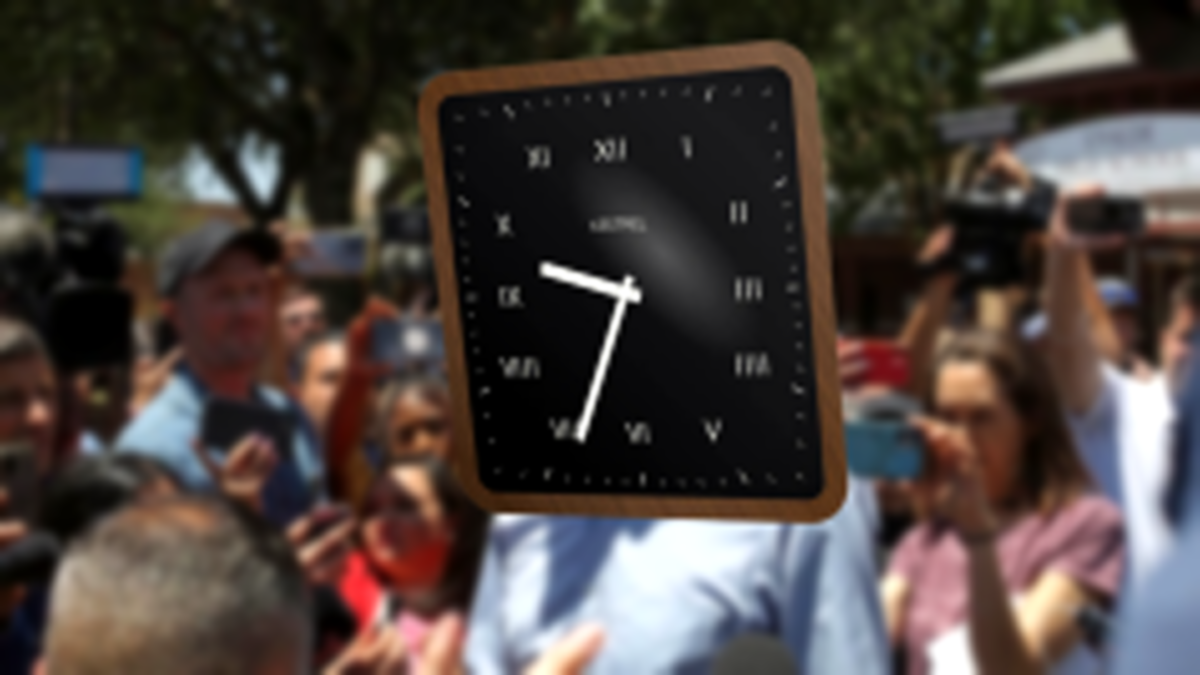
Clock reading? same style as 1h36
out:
9h34
